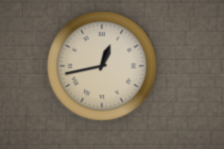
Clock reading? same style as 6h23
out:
12h43
